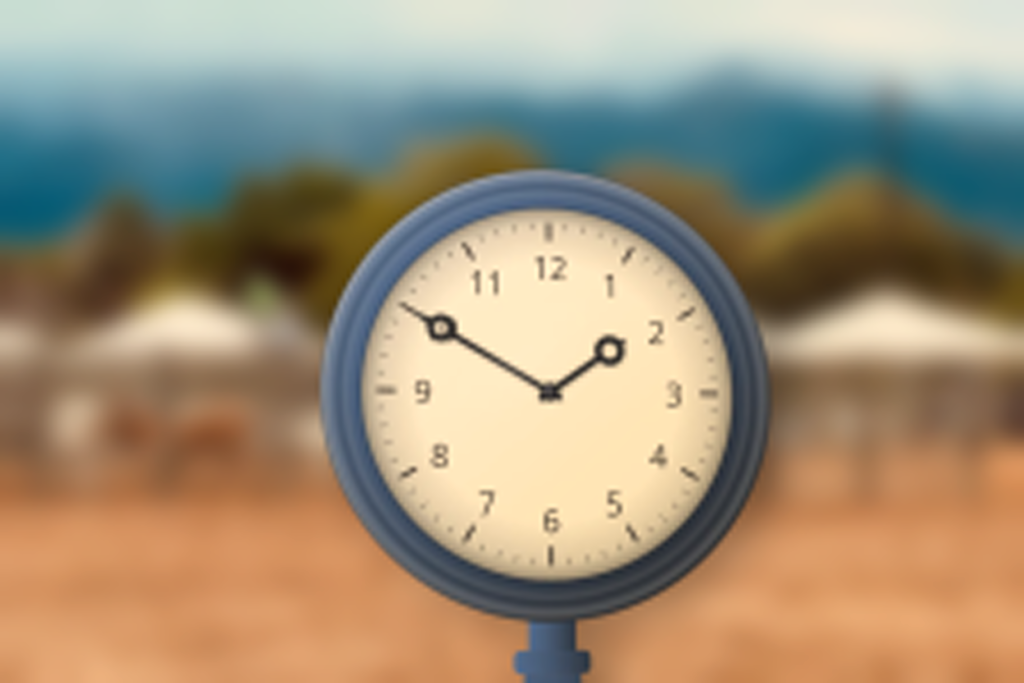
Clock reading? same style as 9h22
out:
1h50
